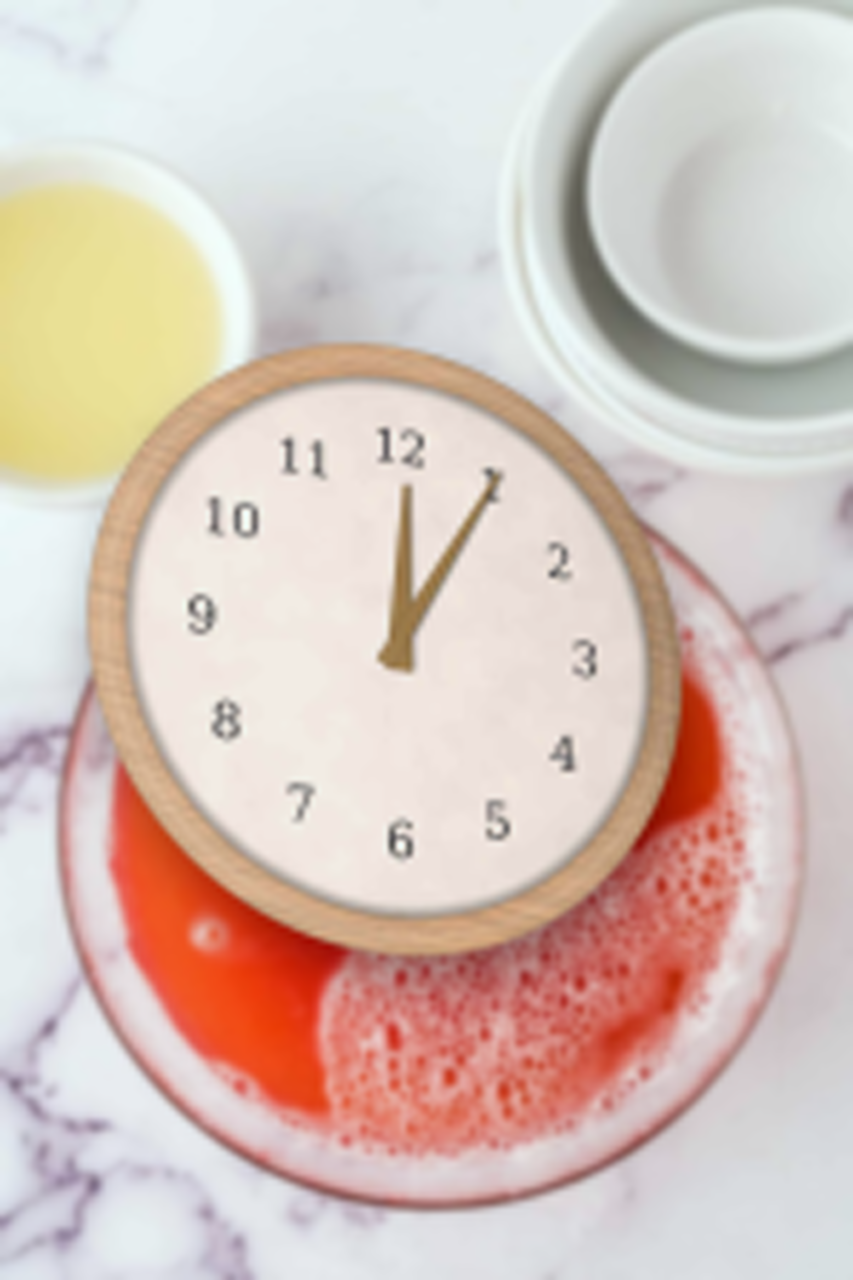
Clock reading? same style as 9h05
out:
12h05
